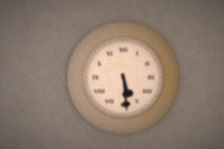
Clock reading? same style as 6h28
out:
5h29
